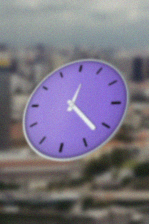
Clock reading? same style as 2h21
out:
12h22
